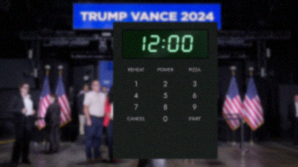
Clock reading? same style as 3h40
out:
12h00
